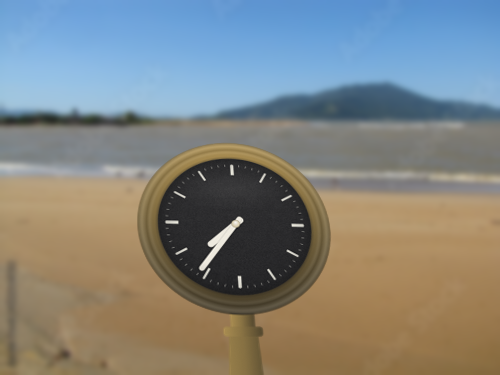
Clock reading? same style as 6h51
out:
7h36
